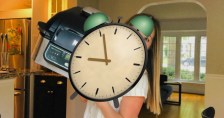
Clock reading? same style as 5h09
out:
8h56
